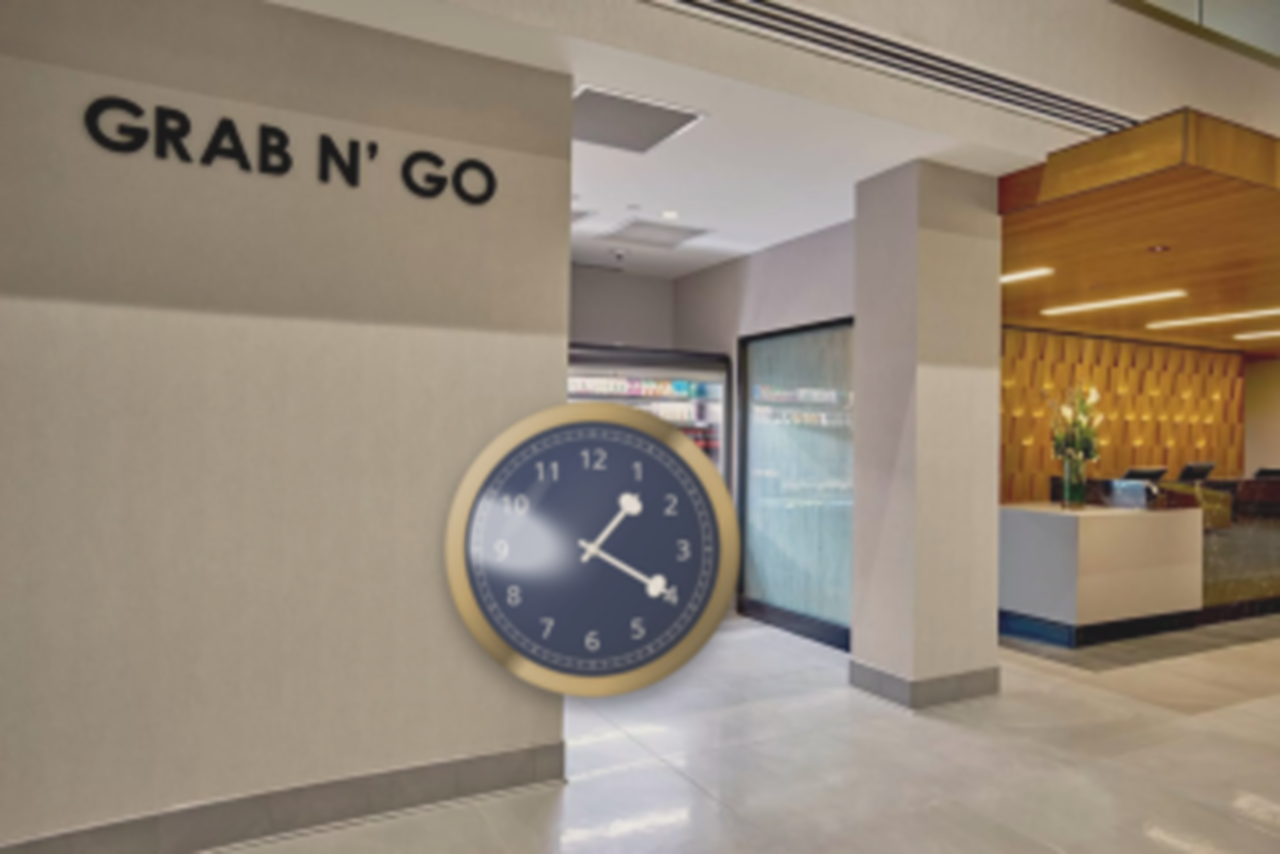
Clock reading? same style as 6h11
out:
1h20
